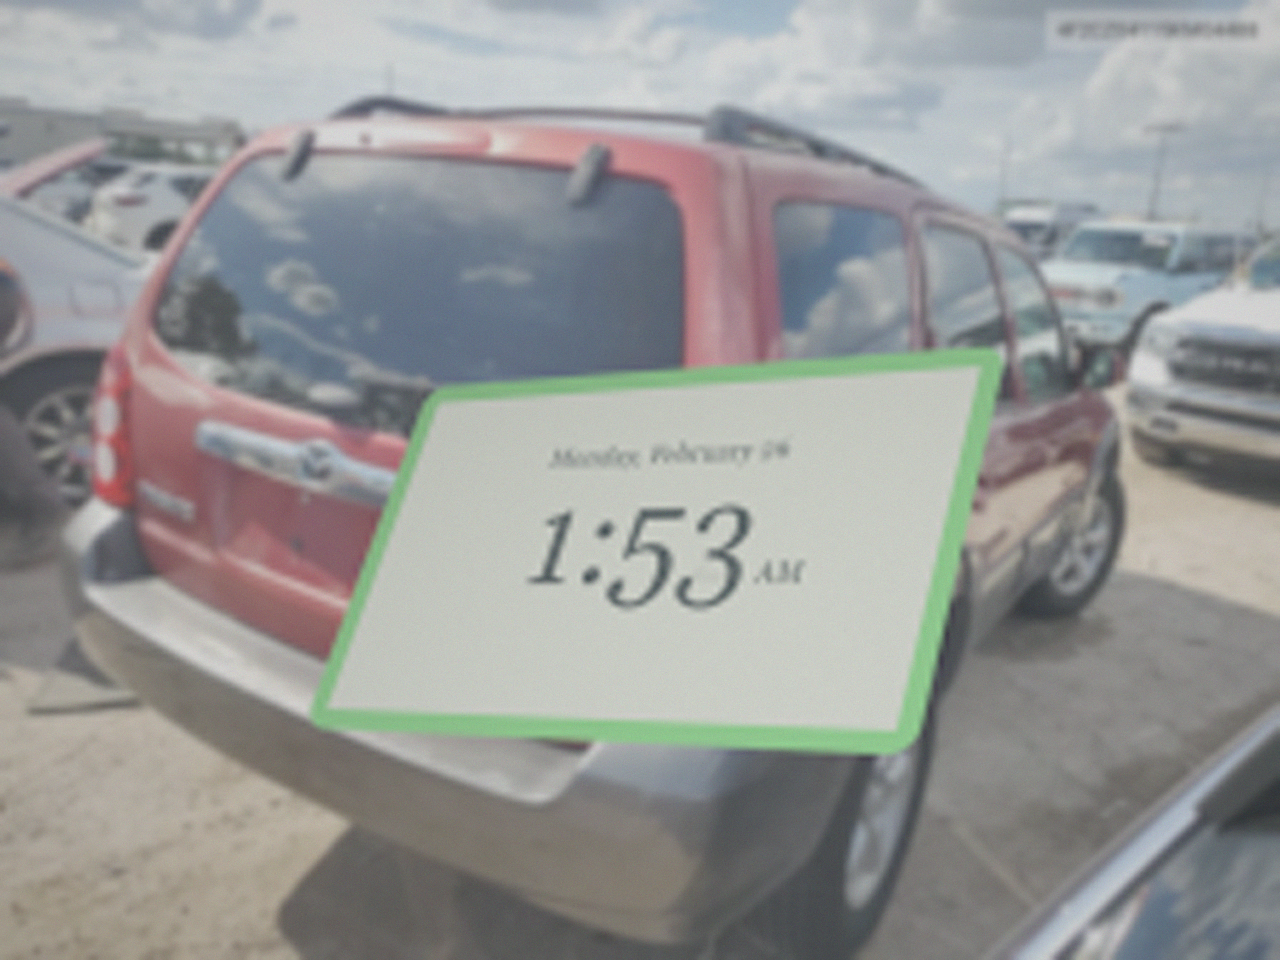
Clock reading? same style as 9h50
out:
1h53
